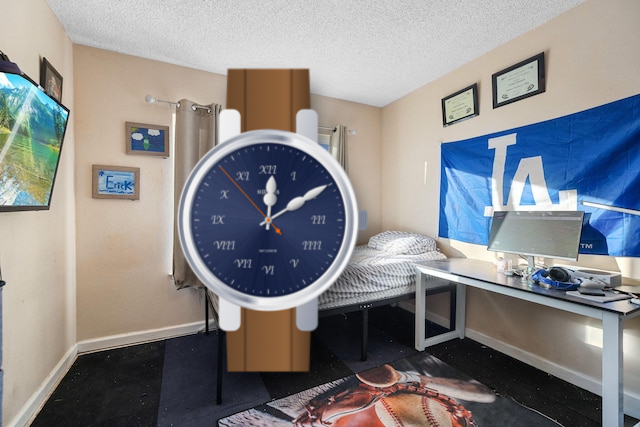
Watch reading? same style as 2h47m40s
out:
12h09m53s
